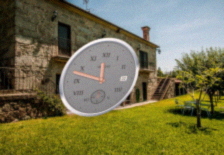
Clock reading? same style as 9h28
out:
11h48
